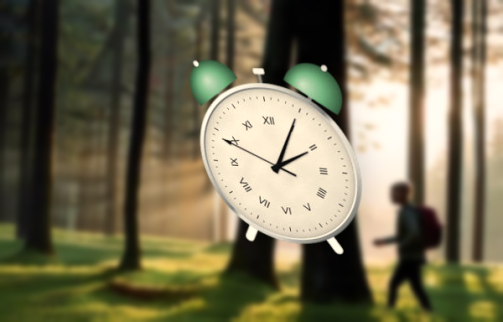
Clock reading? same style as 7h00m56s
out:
2h04m49s
